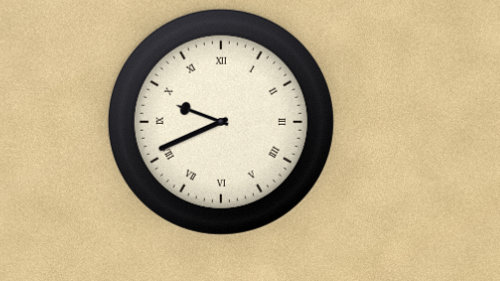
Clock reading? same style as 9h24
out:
9h41
